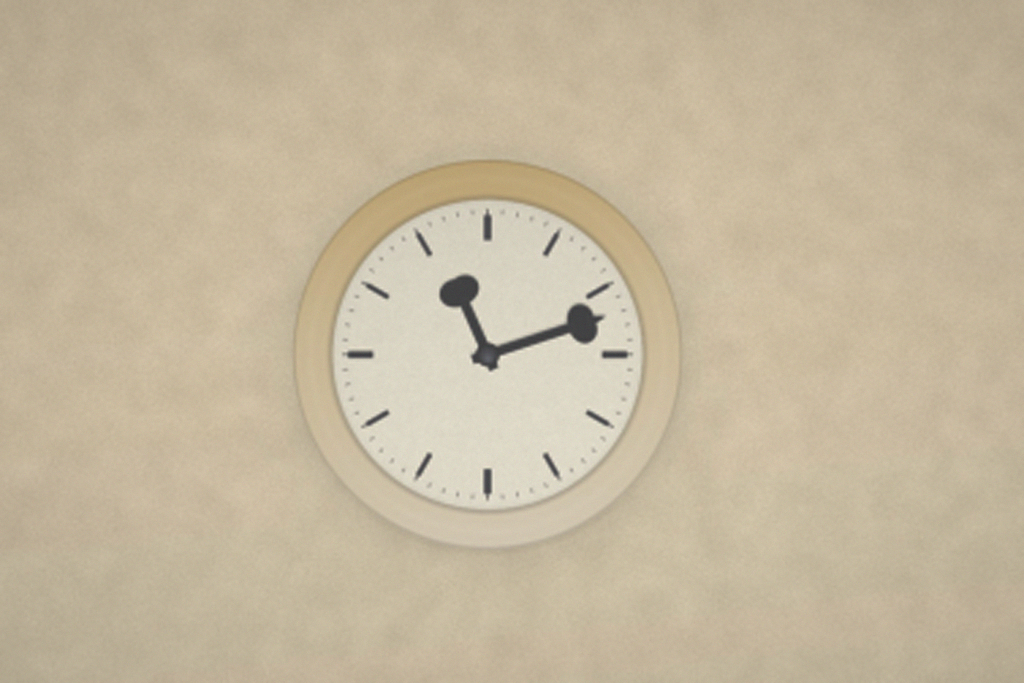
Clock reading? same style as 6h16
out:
11h12
